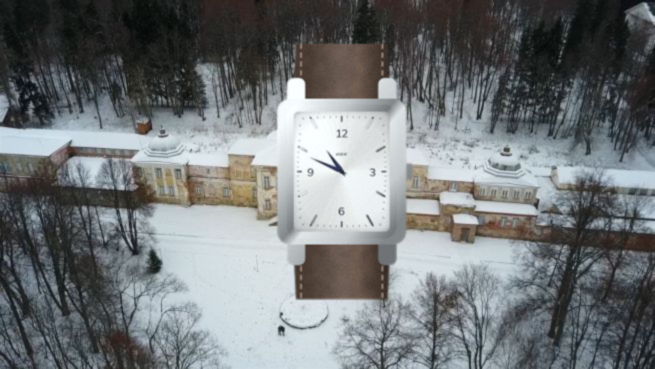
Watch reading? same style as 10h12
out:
10h49
